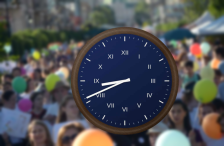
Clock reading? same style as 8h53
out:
8h41
